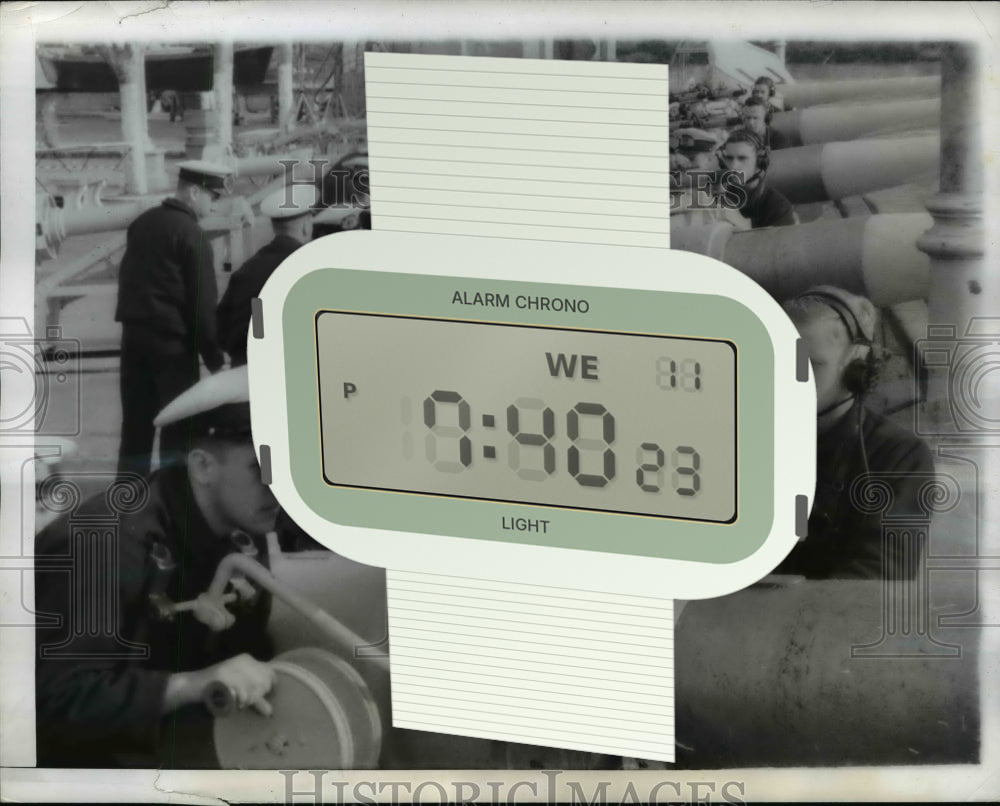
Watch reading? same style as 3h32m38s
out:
7h40m23s
